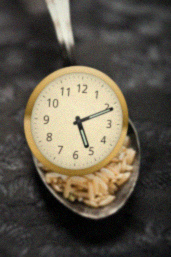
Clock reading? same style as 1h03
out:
5h11
